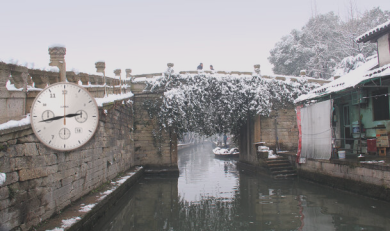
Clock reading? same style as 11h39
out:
2h43
